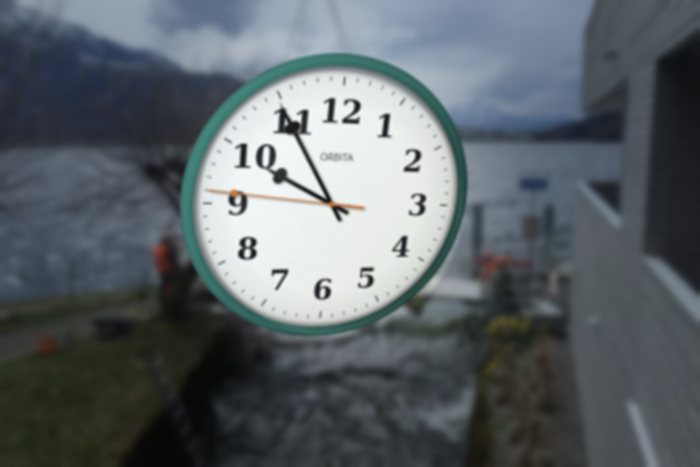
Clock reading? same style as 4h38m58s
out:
9h54m46s
